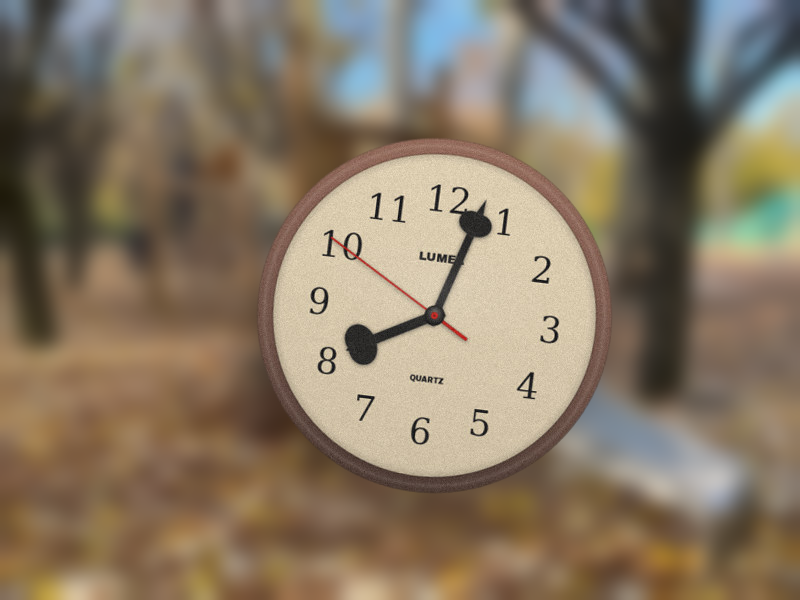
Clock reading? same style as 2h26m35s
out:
8h02m50s
